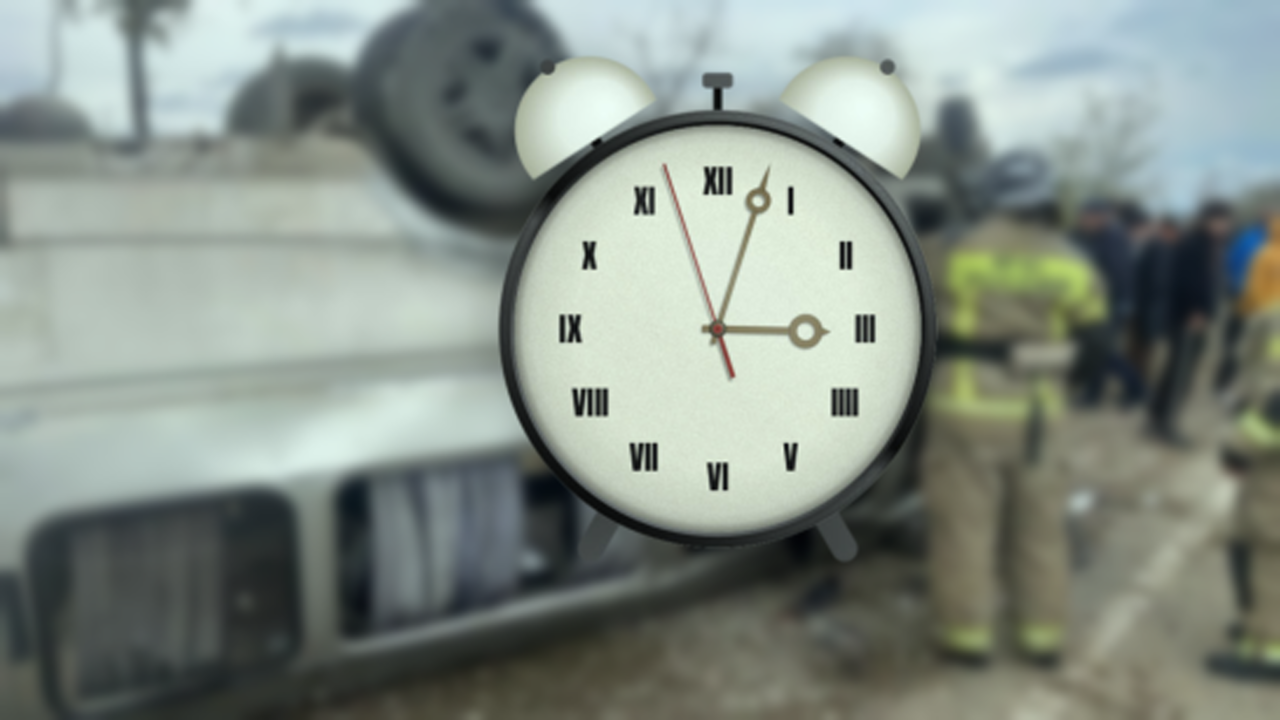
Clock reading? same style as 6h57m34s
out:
3h02m57s
